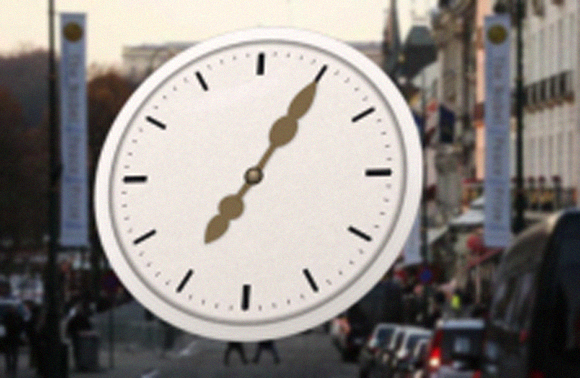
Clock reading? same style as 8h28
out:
7h05
